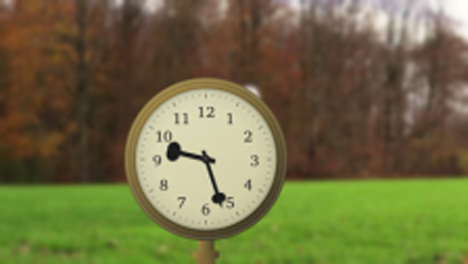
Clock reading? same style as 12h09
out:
9h27
